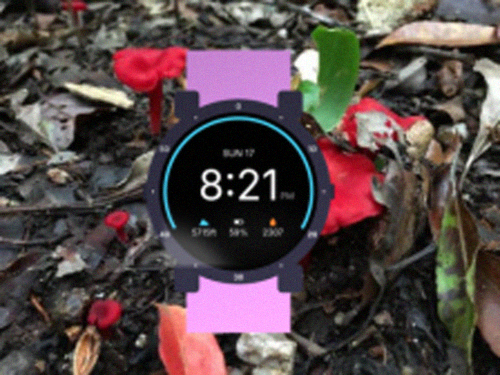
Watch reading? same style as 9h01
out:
8h21
